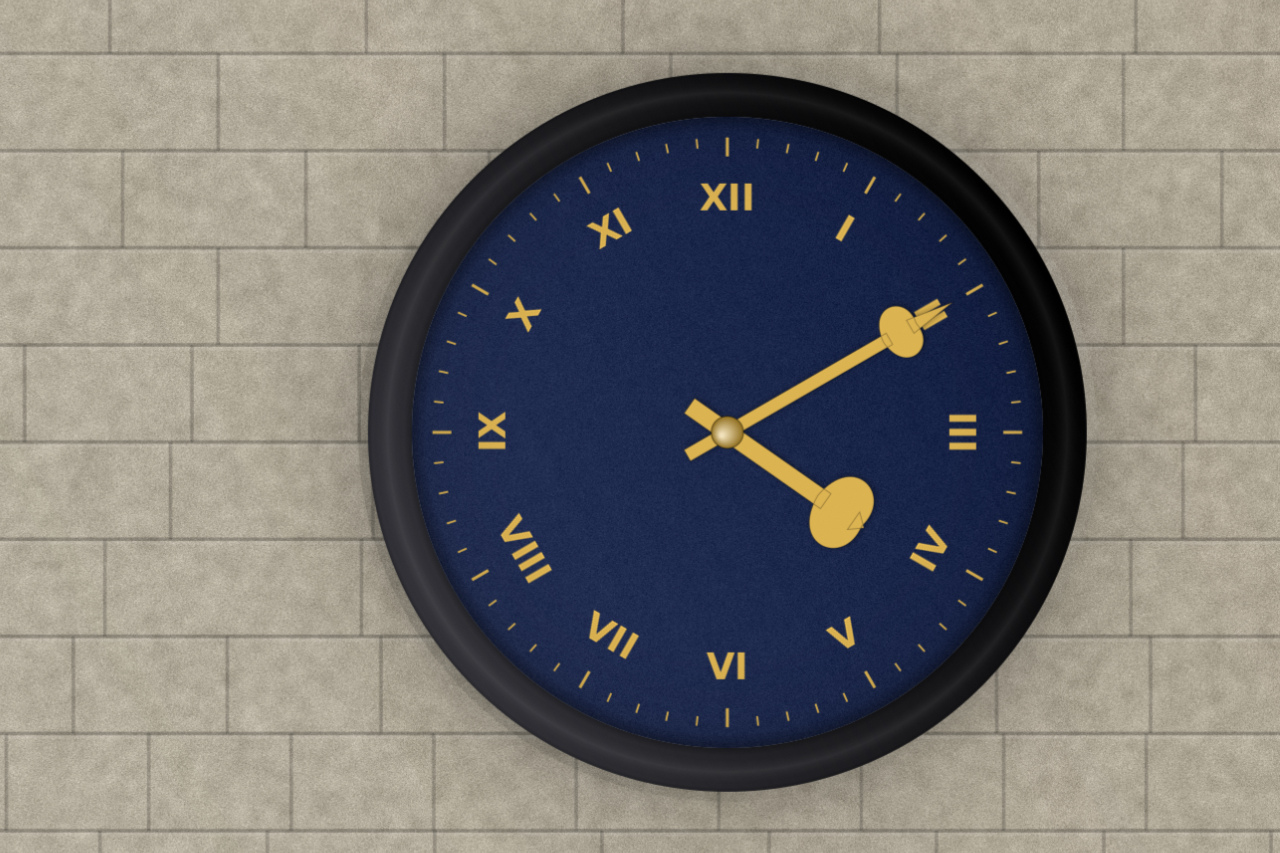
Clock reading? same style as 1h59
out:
4h10
